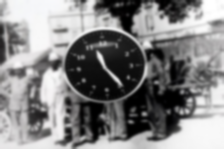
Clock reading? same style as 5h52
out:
11h24
